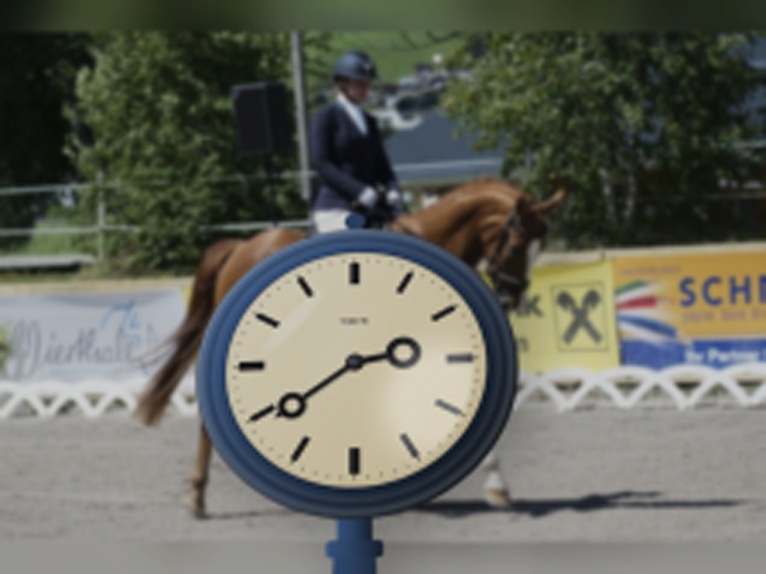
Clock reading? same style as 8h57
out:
2h39
